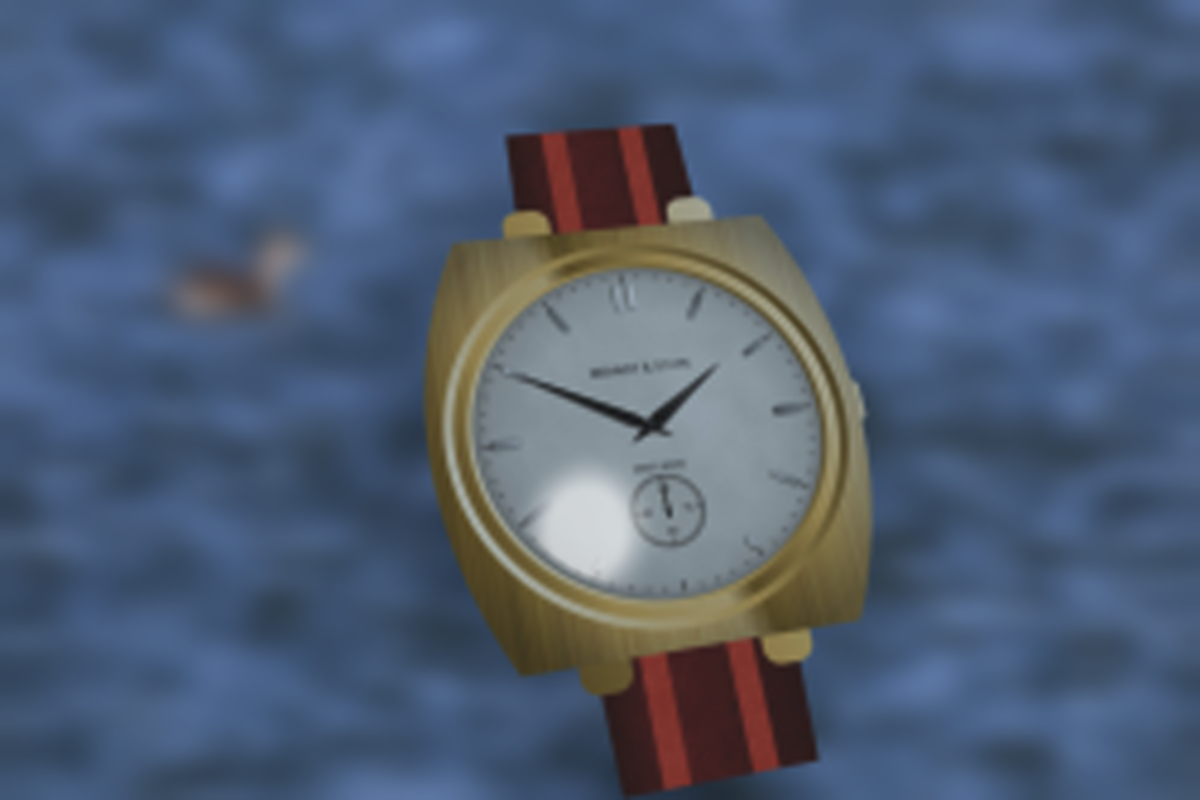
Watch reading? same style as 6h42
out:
1h50
